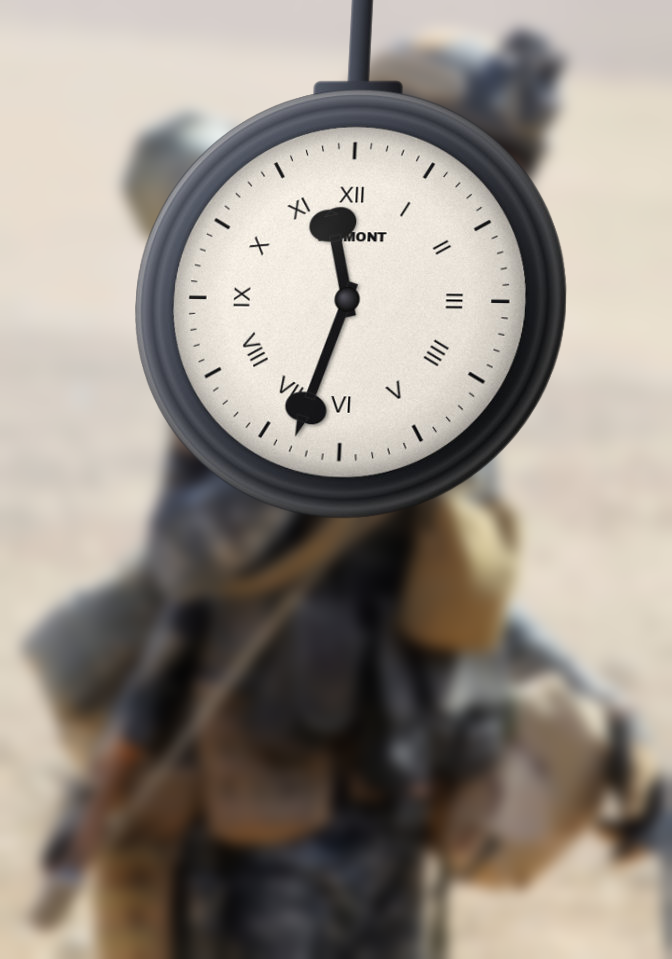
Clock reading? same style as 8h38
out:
11h33
